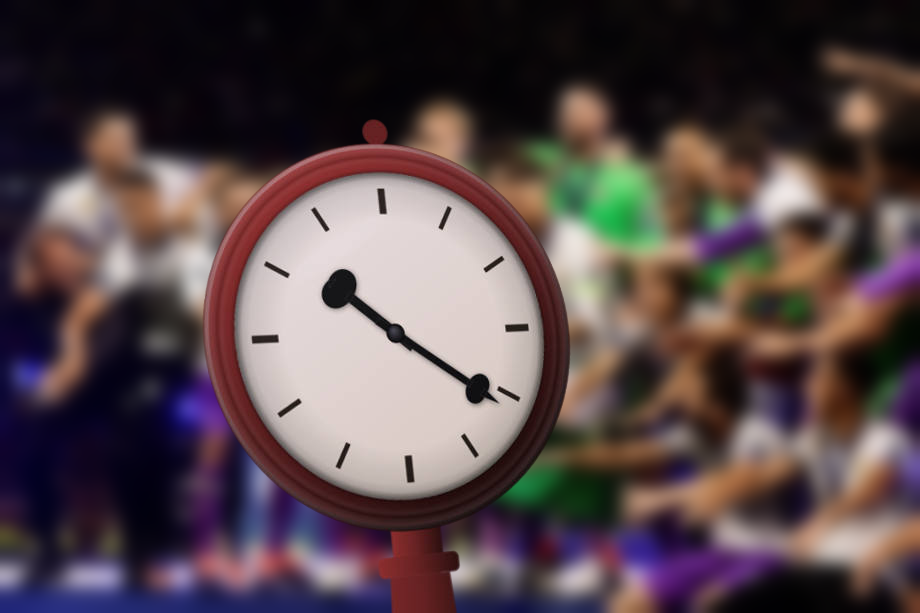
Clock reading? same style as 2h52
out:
10h21
